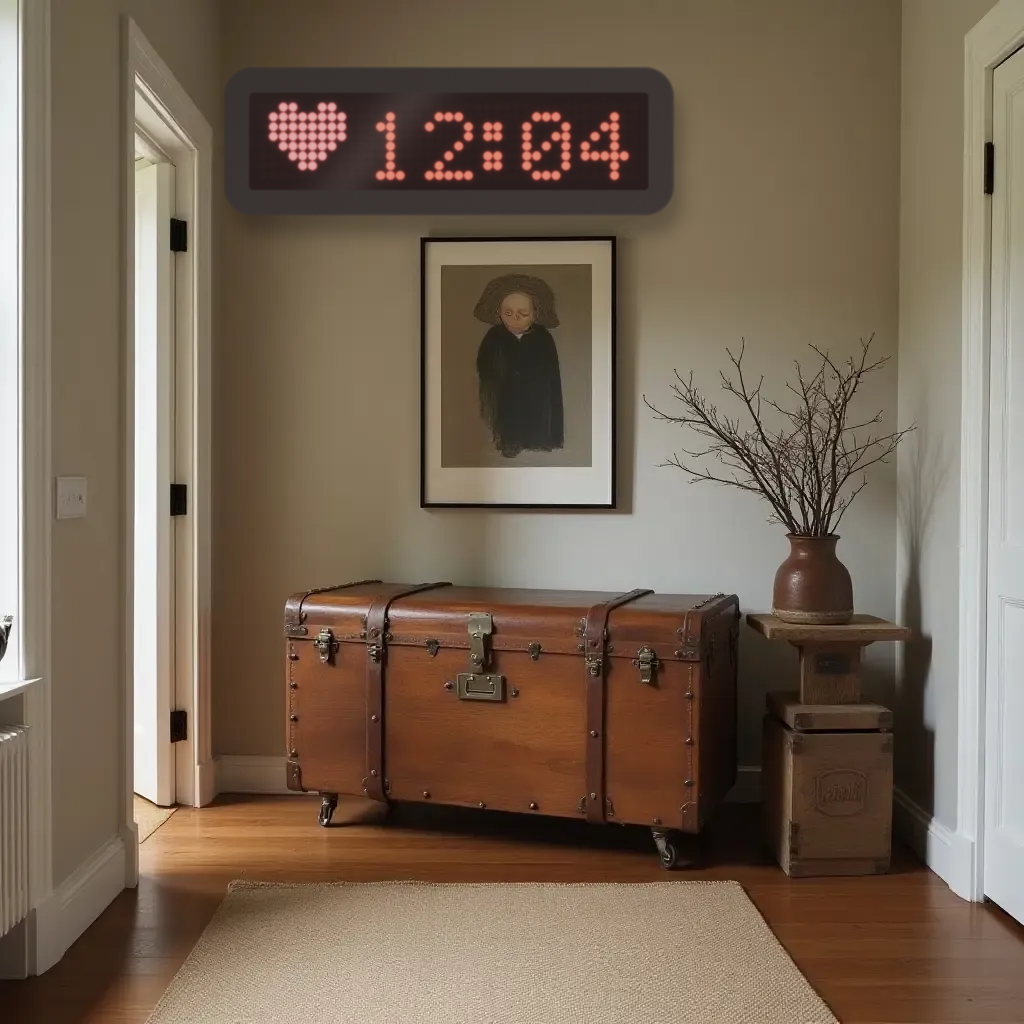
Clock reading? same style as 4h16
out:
12h04
